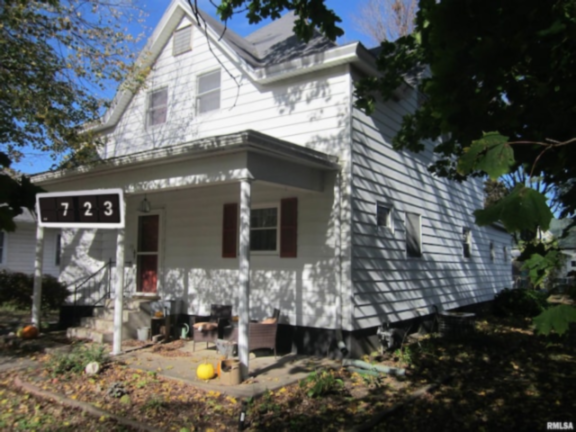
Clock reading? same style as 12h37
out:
7h23
